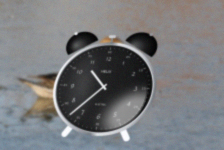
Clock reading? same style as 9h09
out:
10h37
